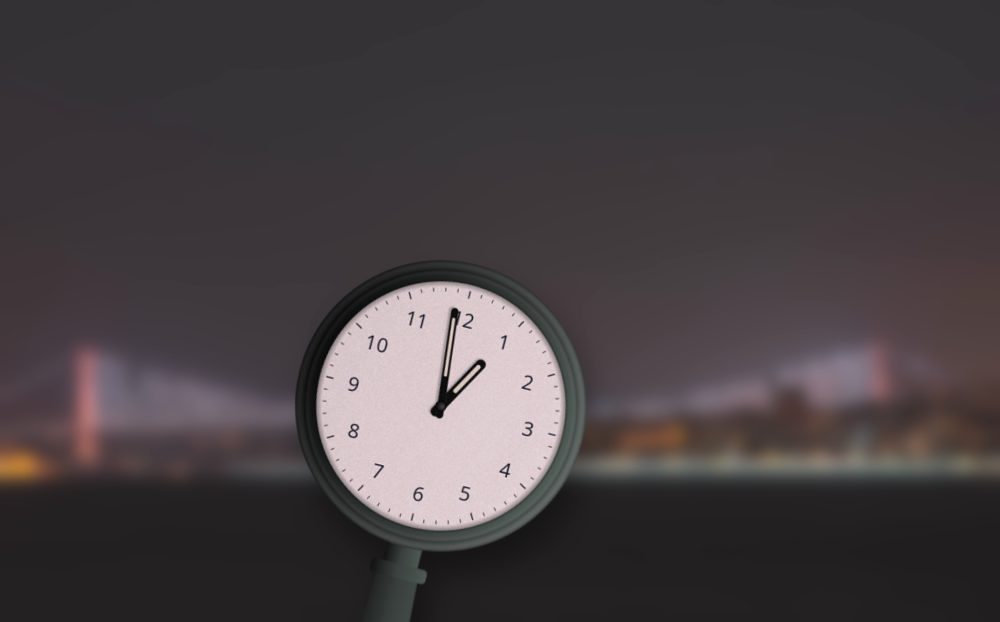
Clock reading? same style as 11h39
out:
12h59
